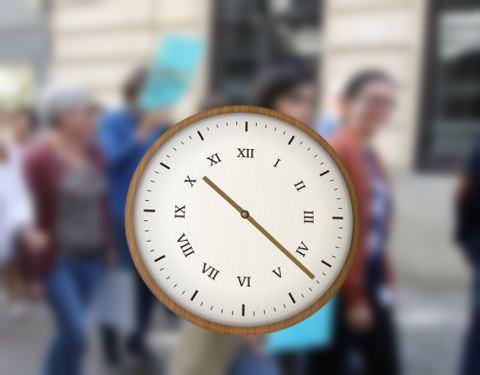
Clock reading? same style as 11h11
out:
10h22
